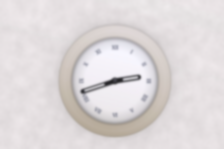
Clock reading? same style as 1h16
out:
2h42
